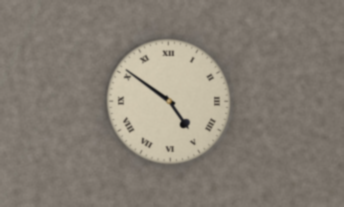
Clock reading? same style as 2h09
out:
4h51
